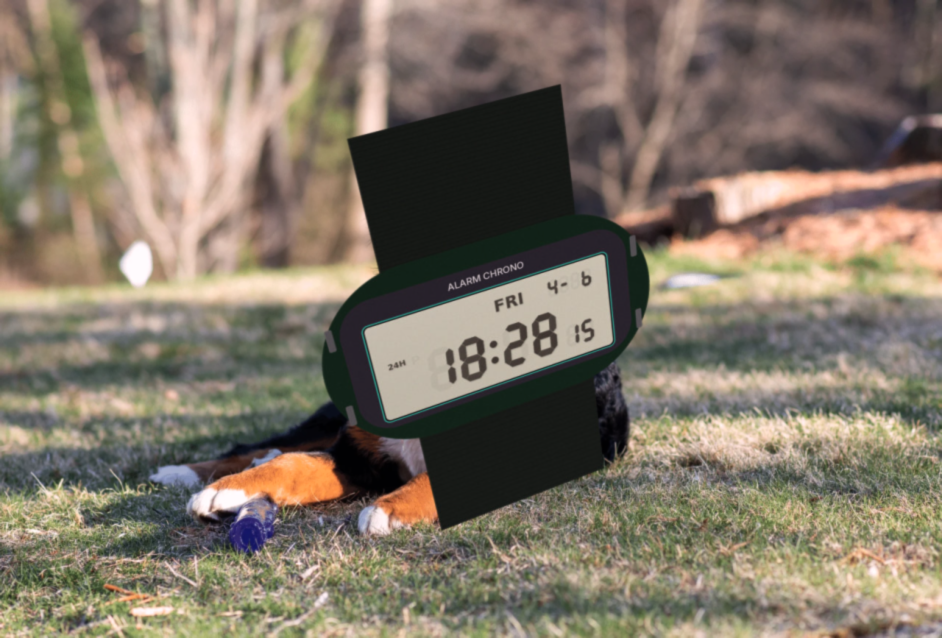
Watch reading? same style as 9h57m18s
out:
18h28m15s
